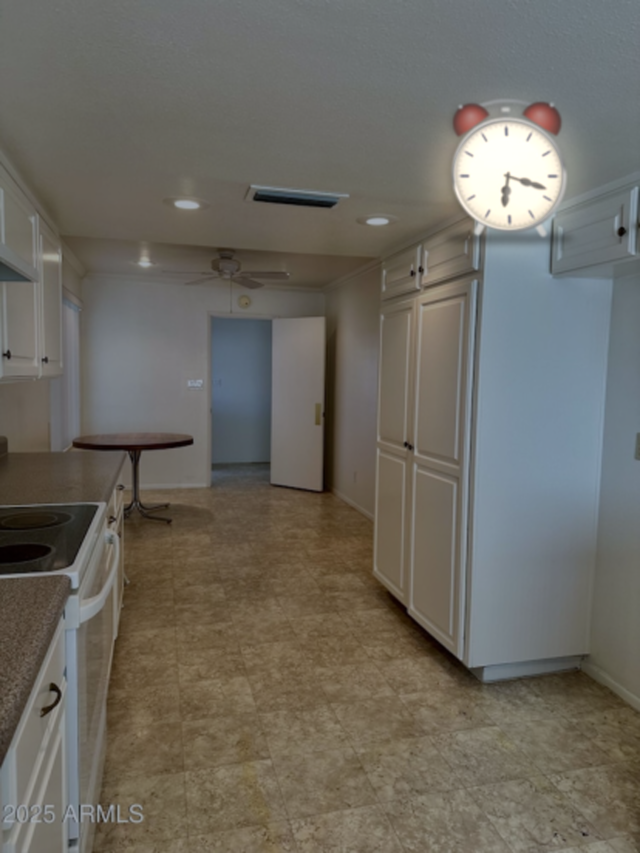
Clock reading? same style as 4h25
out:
6h18
